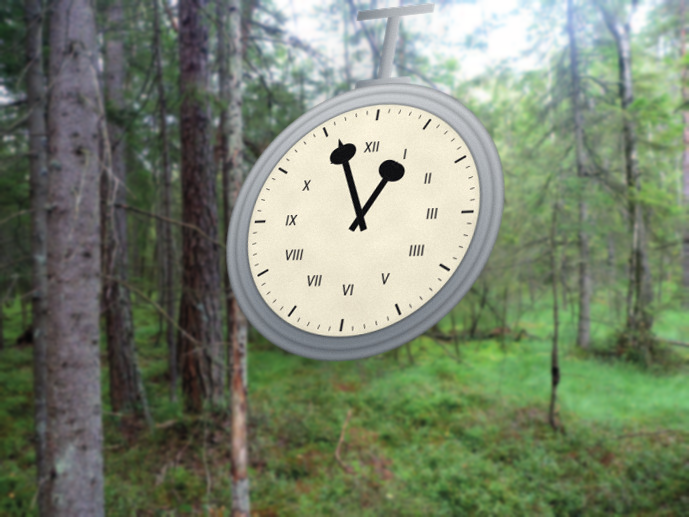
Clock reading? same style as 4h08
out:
12h56
